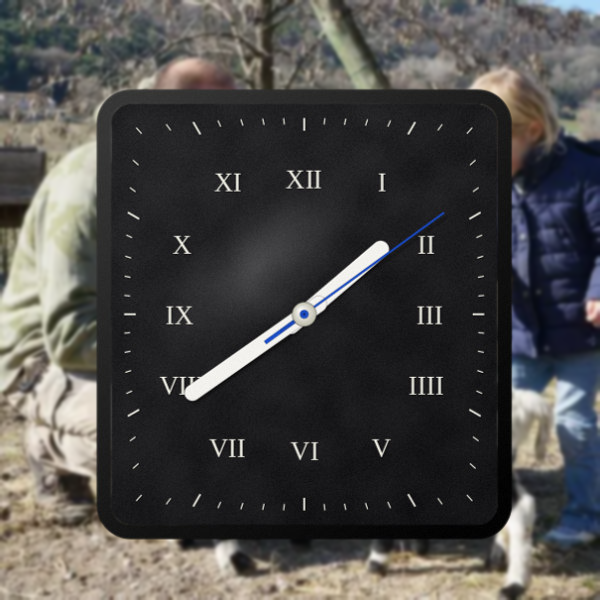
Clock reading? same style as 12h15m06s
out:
1h39m09s
